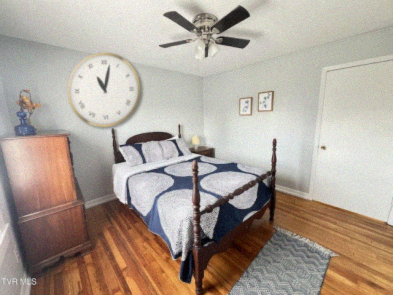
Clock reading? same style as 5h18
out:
11h02
